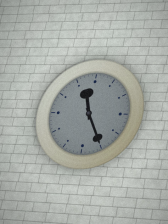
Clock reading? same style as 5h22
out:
11h25
